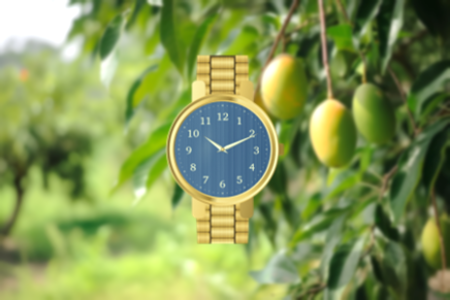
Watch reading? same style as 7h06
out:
10h11
